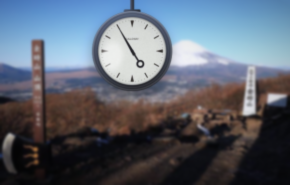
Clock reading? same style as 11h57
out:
4h55
